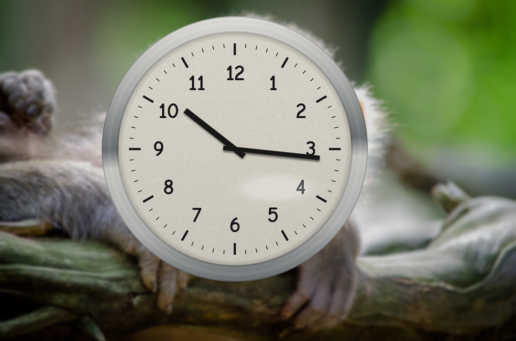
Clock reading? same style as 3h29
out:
10h16
